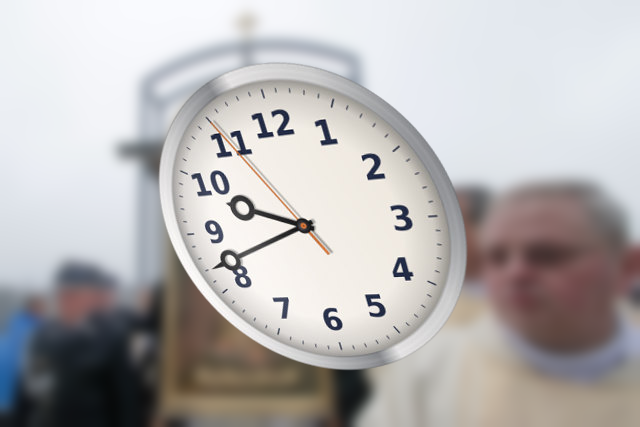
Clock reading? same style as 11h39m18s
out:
9h41m55s
